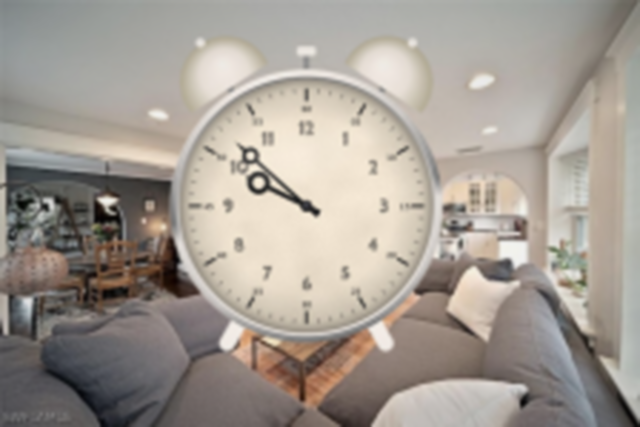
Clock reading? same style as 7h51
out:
9h52
